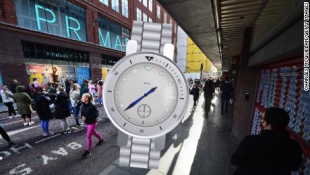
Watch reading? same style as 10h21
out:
1h38
